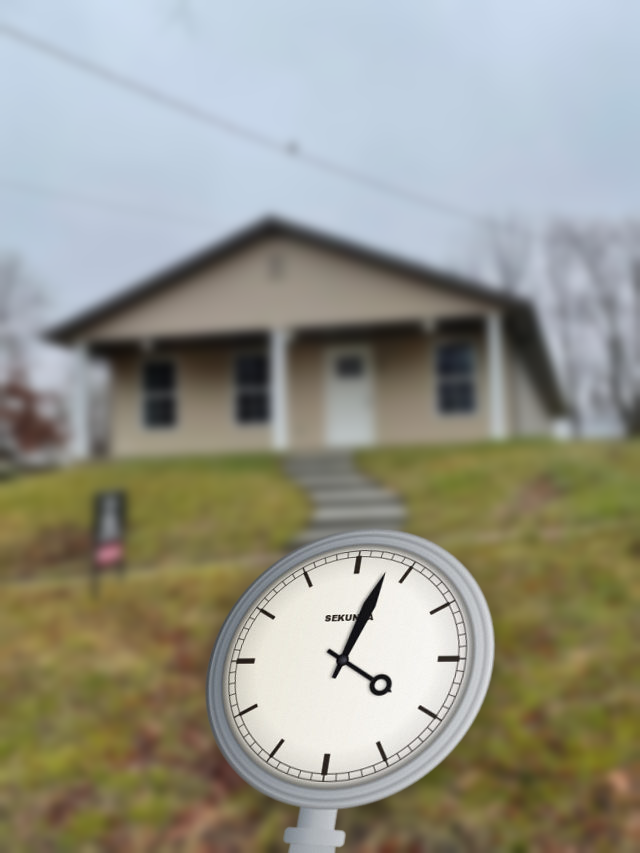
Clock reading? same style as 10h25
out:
4h03
